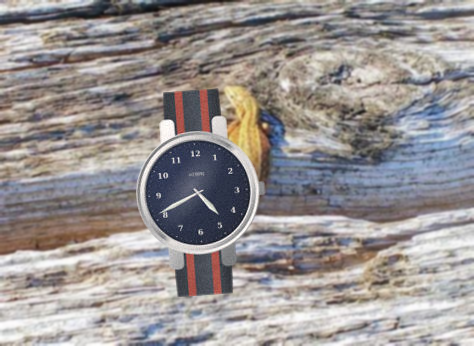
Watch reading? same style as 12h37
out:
4h41
